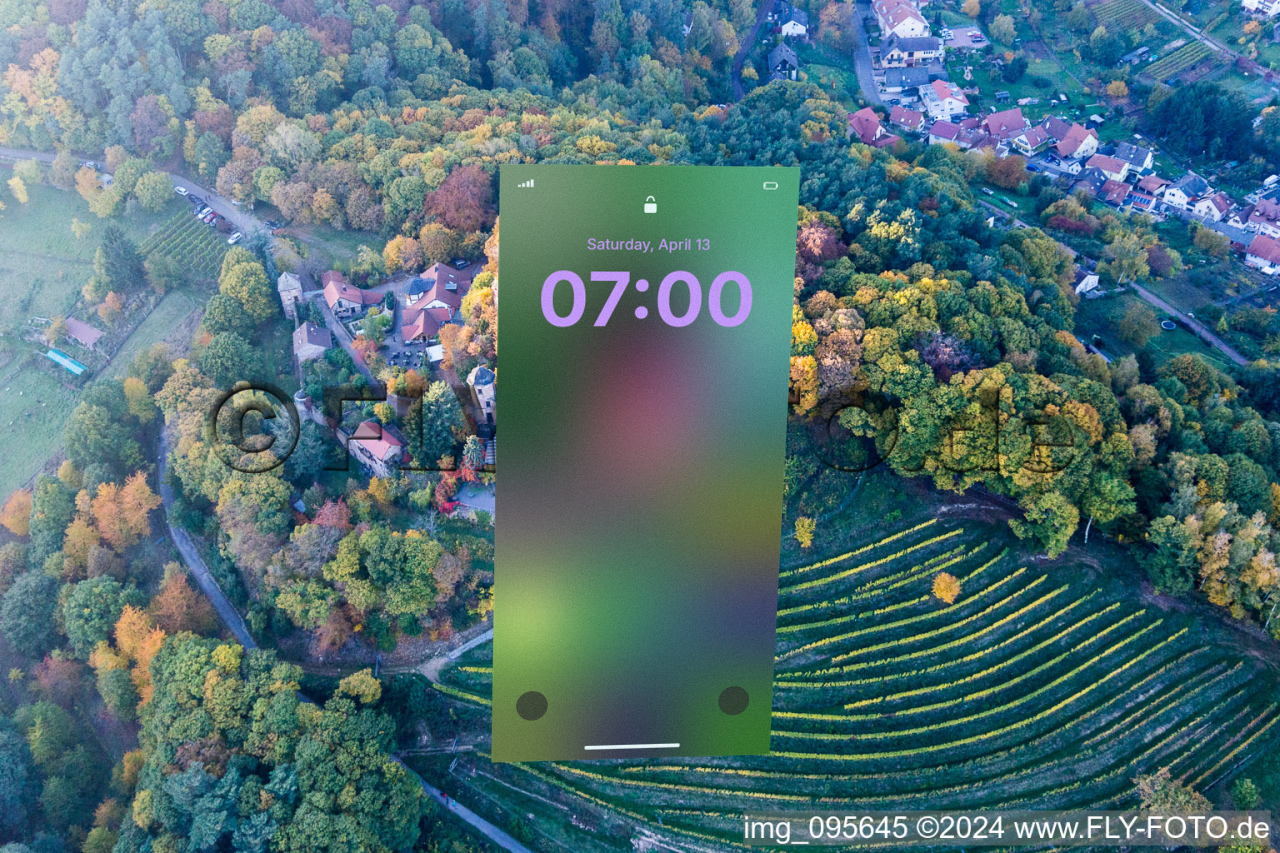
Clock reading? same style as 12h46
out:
7h00
